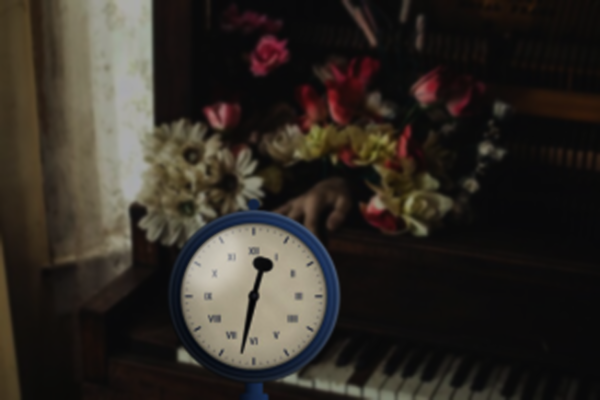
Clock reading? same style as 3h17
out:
12h32
